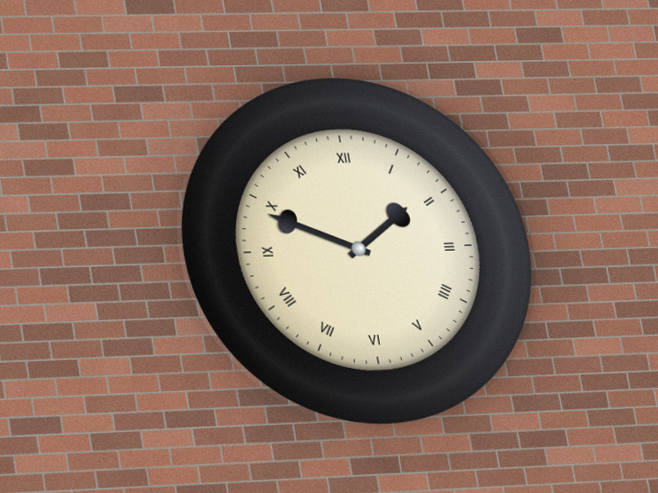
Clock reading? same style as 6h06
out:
1h49
